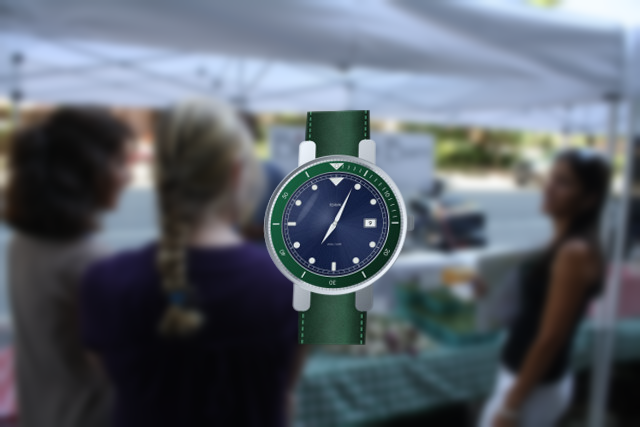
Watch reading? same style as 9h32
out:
7h04
